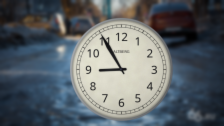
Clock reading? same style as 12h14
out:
8h55
